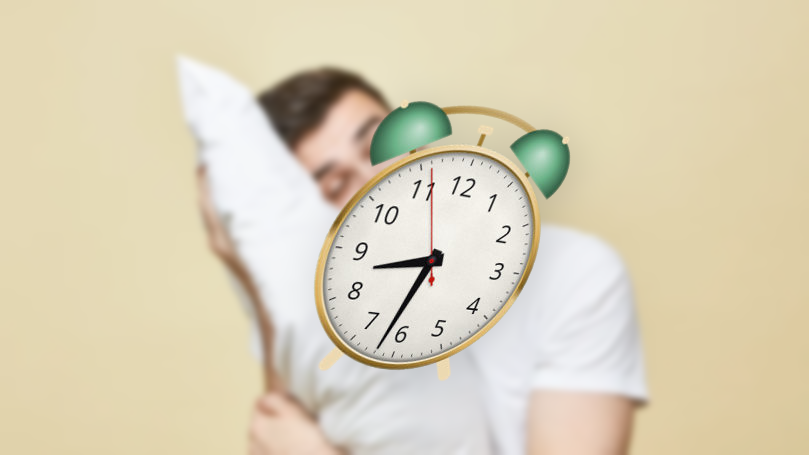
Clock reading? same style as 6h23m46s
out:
8h31m56s
